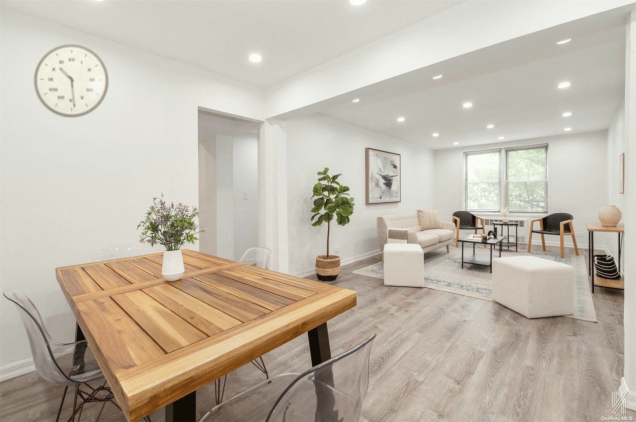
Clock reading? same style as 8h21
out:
10h29
